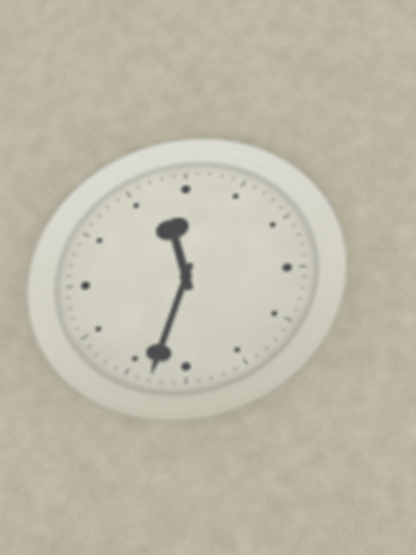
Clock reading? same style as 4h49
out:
11h33
